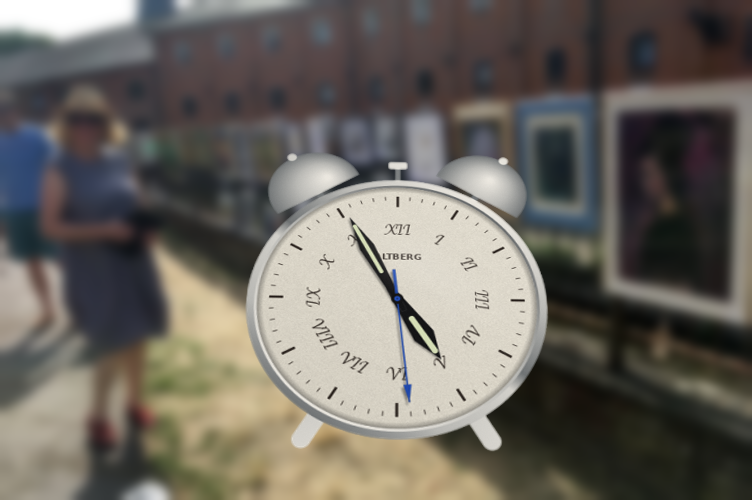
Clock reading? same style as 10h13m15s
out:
4h55m29s
